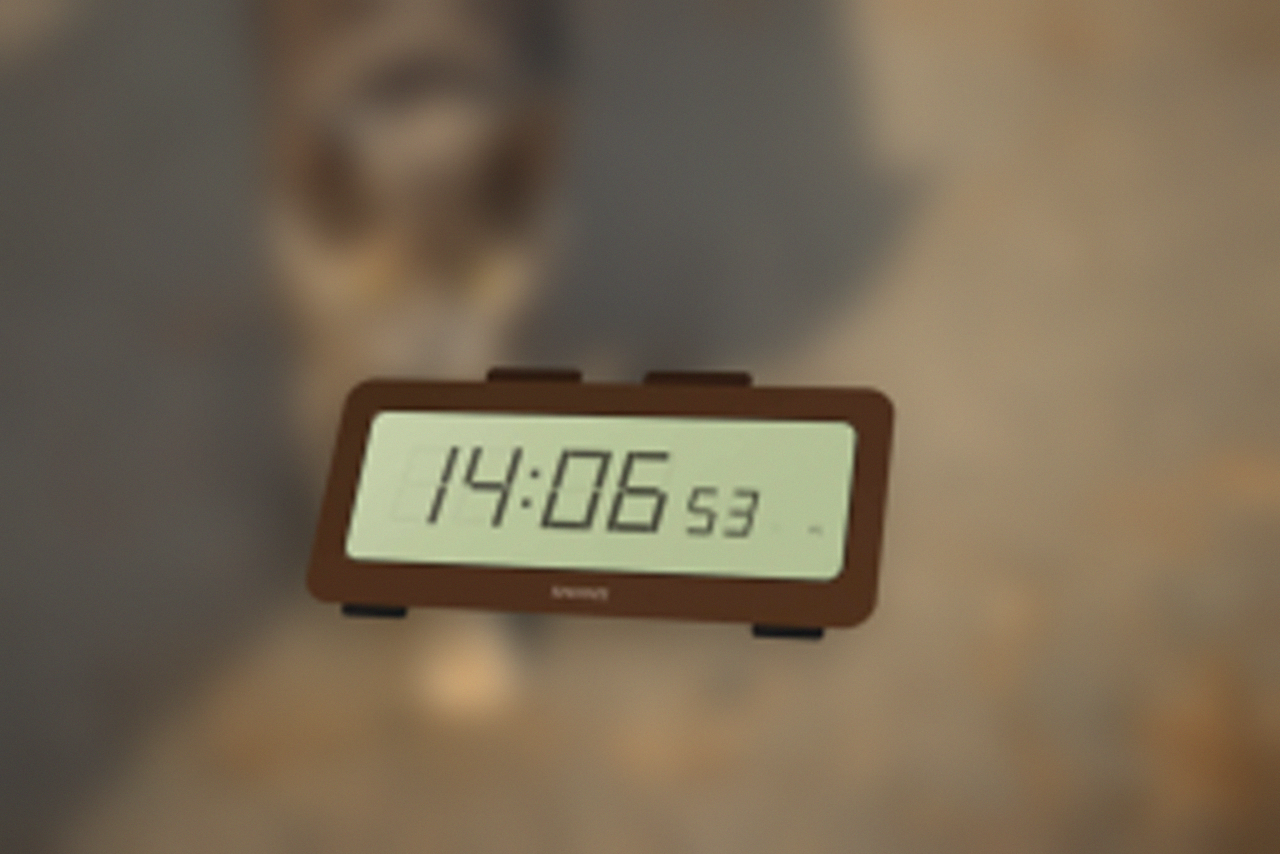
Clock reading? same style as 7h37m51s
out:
14h06m53s
